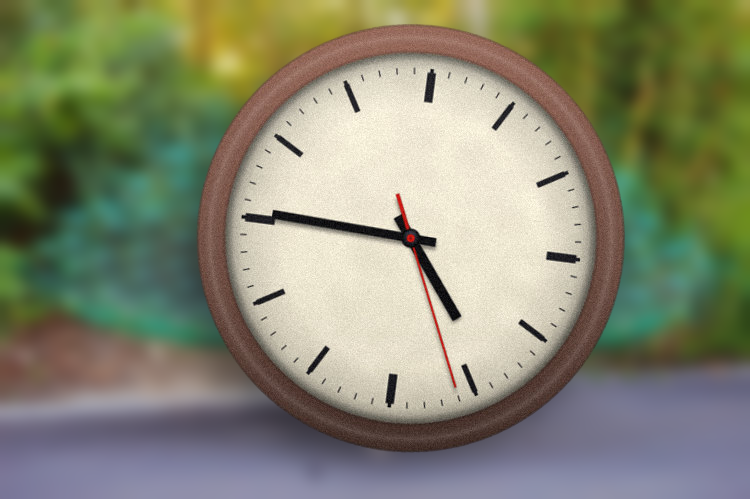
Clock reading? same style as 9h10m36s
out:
4h45m26s
